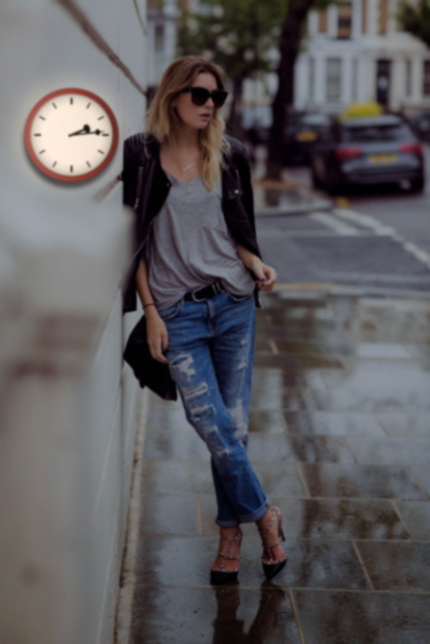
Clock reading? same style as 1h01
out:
2h14
